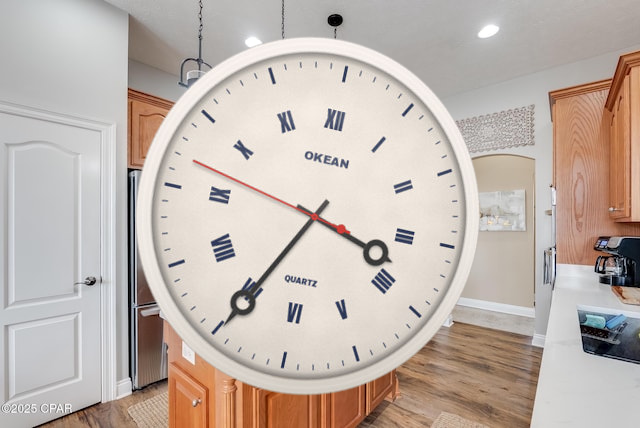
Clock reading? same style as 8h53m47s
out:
3h34m47s
